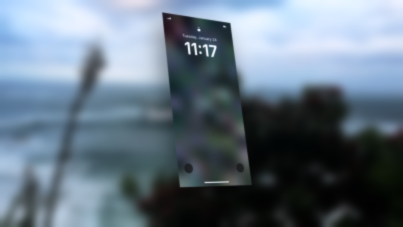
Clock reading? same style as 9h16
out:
11h17
